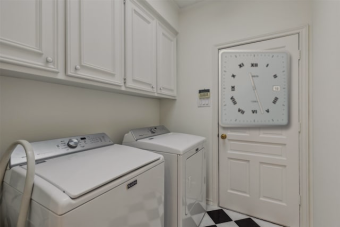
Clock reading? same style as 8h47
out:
11h27
